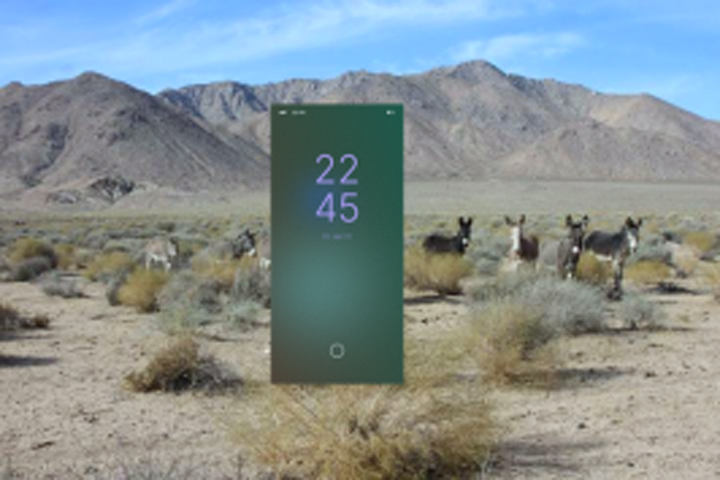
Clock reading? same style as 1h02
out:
22h45
